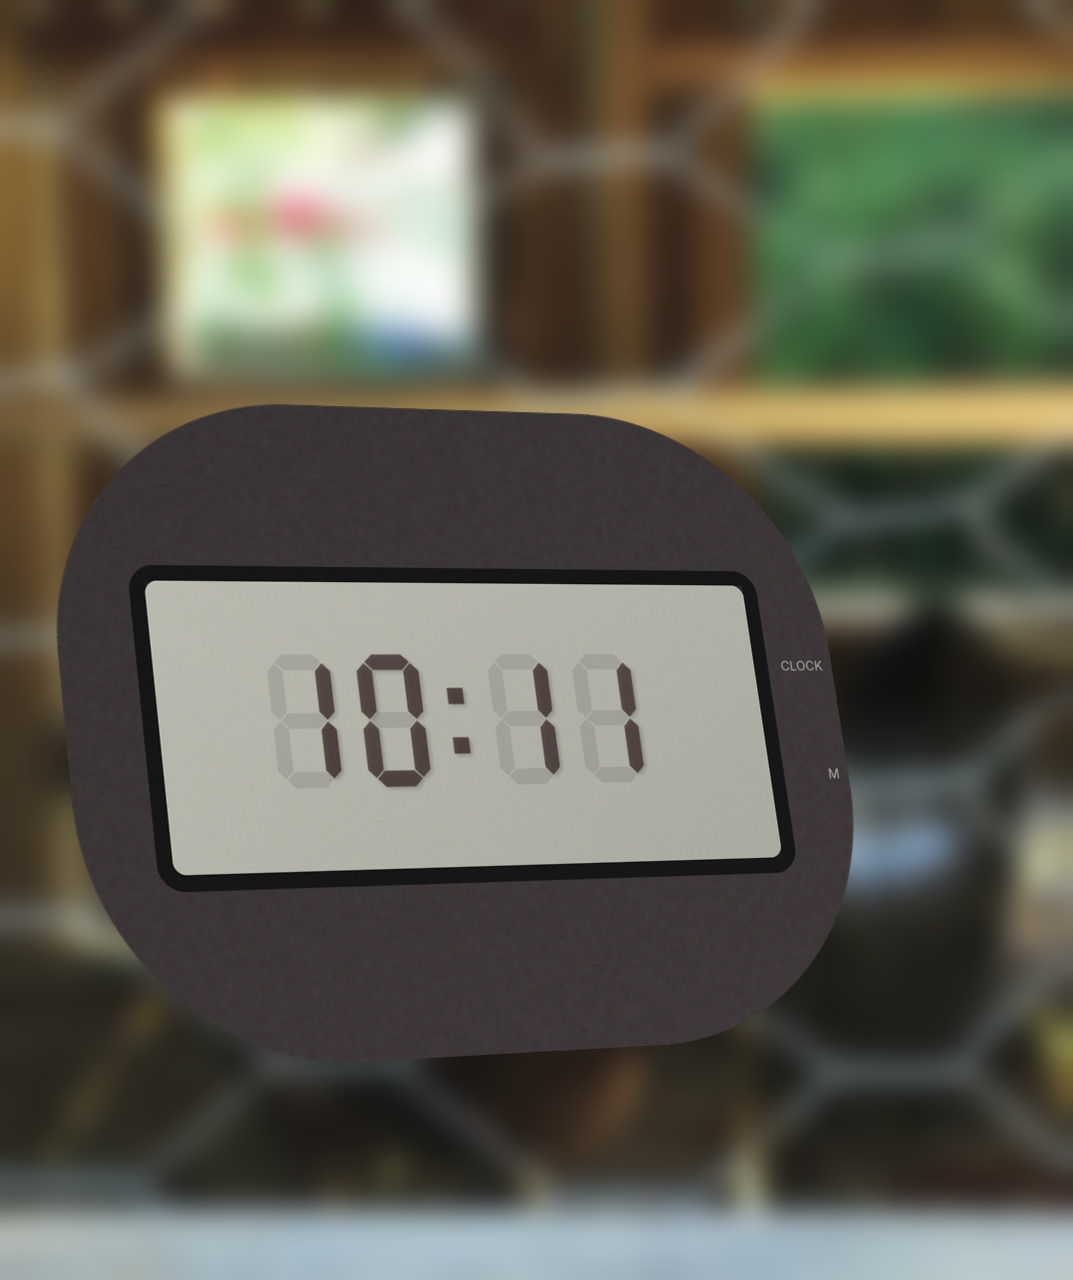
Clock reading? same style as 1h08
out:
10h11
